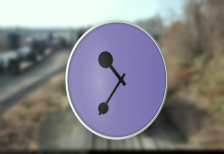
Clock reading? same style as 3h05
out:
10h36
